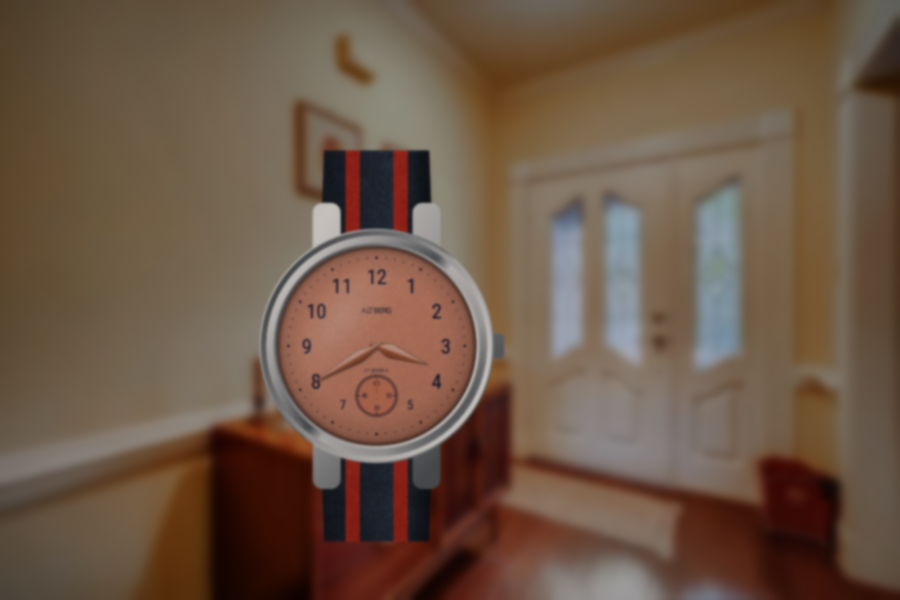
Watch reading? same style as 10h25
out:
3h40
